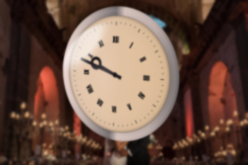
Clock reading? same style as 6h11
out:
9h48
